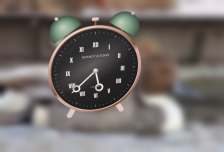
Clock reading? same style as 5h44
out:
5h38
